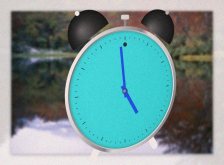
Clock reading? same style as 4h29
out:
4h59
